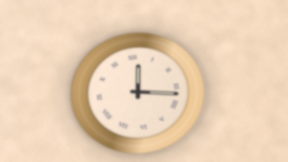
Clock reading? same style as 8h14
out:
12h17
